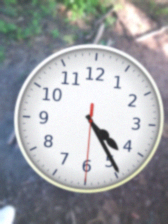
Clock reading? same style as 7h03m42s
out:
4h24m30s
